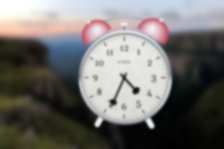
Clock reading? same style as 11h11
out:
4h34
